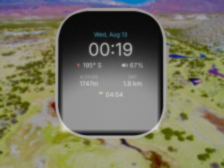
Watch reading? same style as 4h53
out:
0h19
